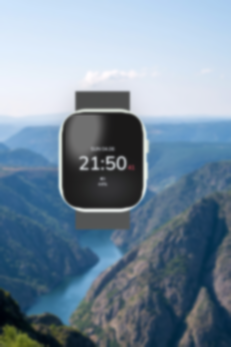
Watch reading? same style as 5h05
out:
21h50
